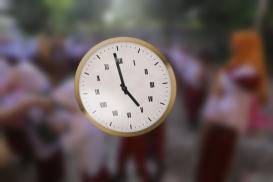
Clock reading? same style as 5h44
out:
4h59
